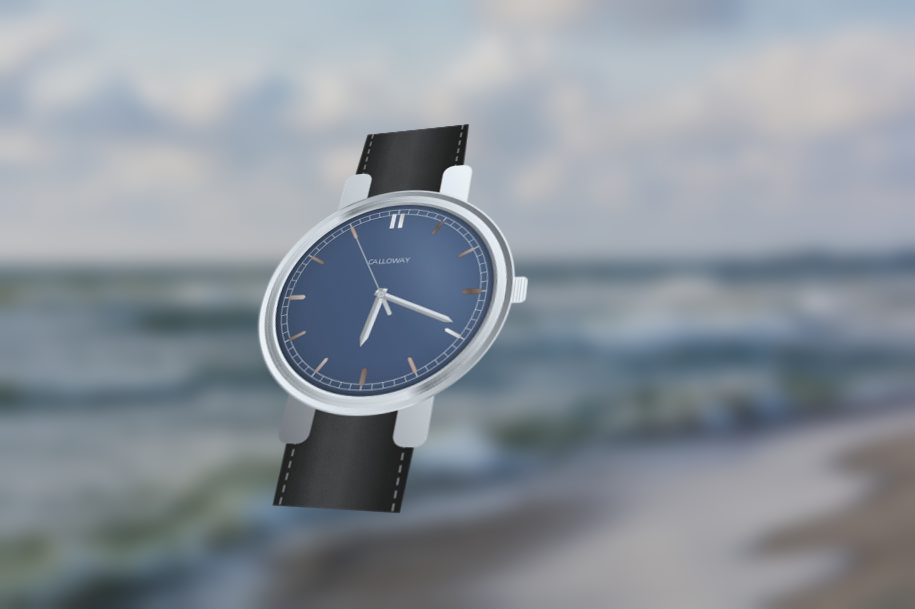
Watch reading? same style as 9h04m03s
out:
6h18m55s
